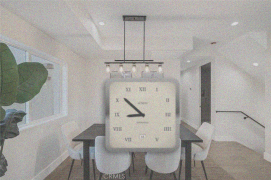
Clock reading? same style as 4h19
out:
8h52
